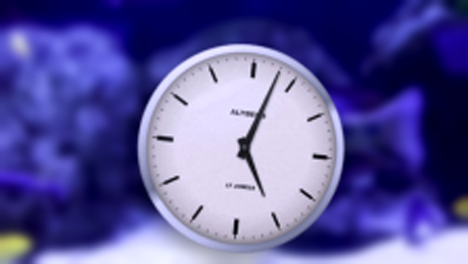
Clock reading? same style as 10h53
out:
5h03
